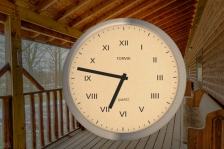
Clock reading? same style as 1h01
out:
6h47
